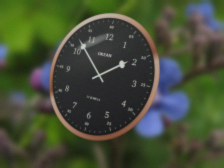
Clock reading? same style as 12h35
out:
1h52
